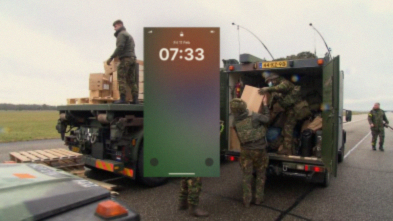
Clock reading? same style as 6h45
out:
7h33
